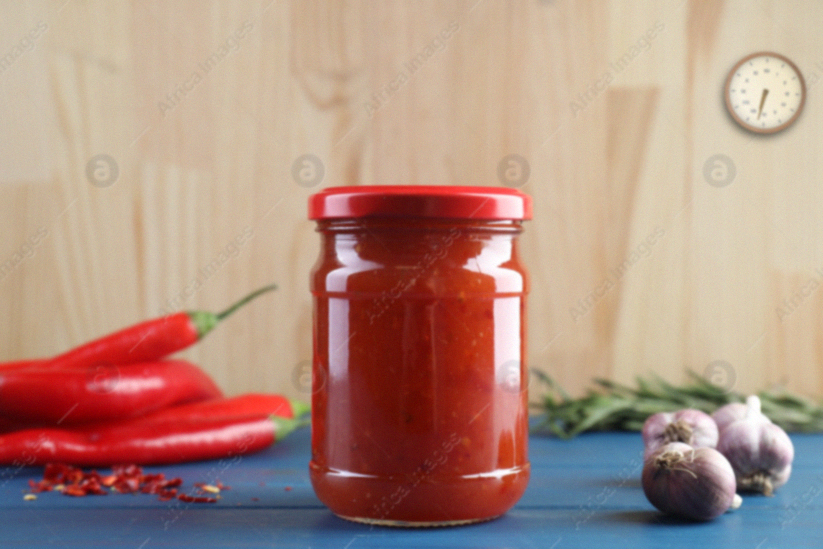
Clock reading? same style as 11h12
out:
6h32
